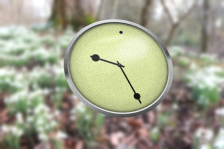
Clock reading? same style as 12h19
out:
9h25
